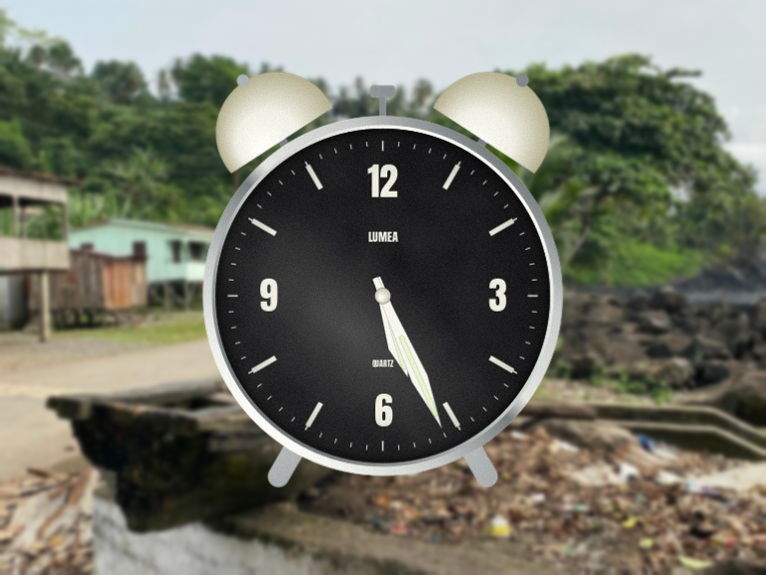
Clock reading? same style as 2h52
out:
5h26
